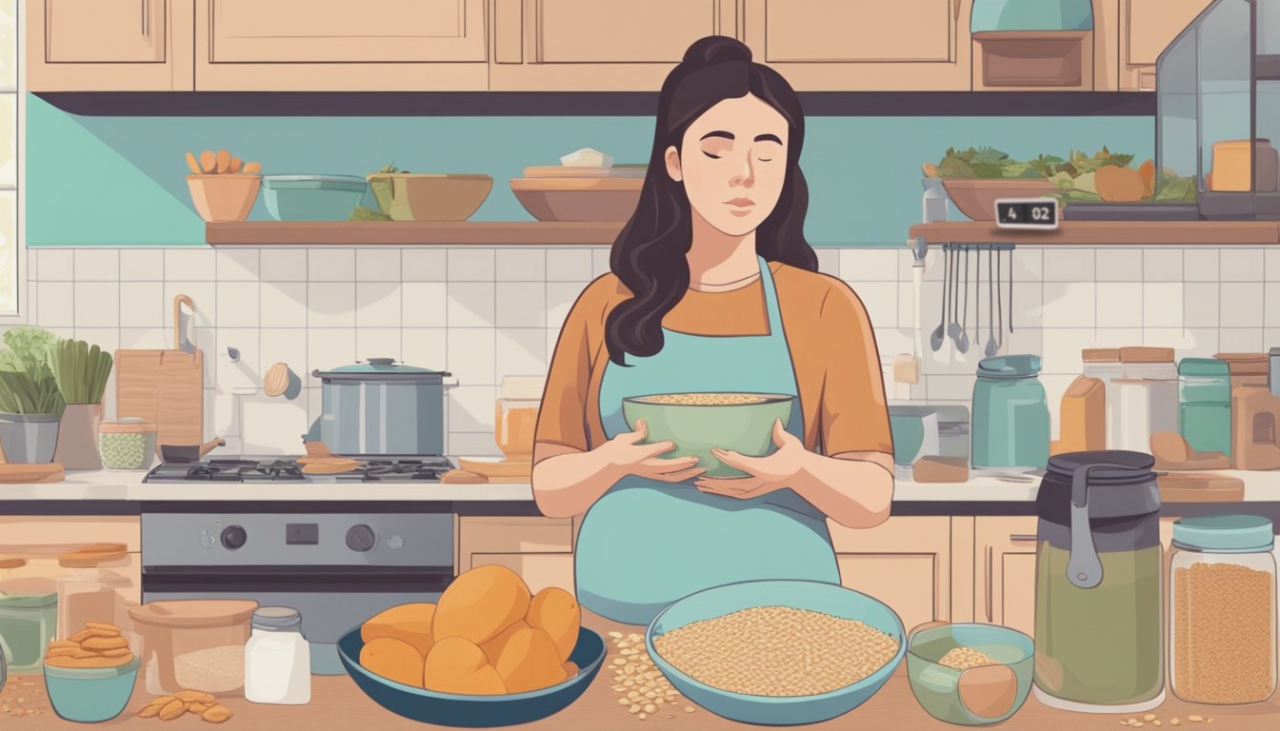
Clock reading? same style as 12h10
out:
4h02
